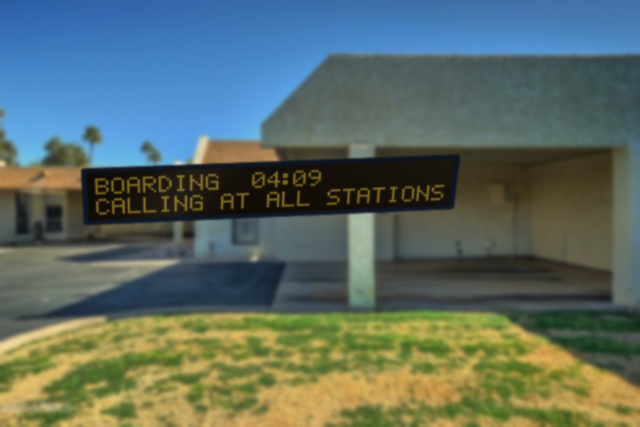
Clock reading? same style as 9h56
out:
4h09
